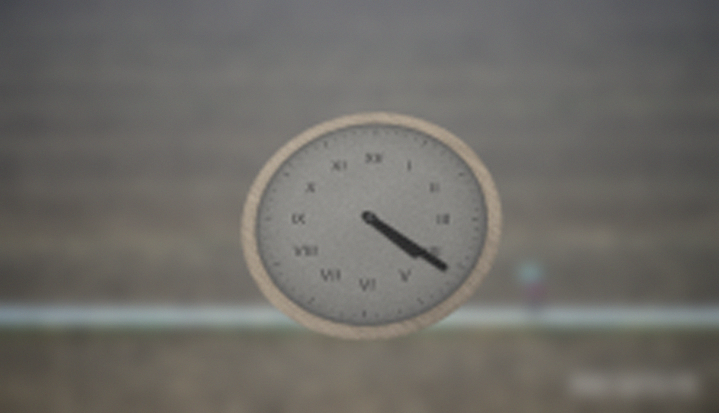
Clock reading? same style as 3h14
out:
4h21
